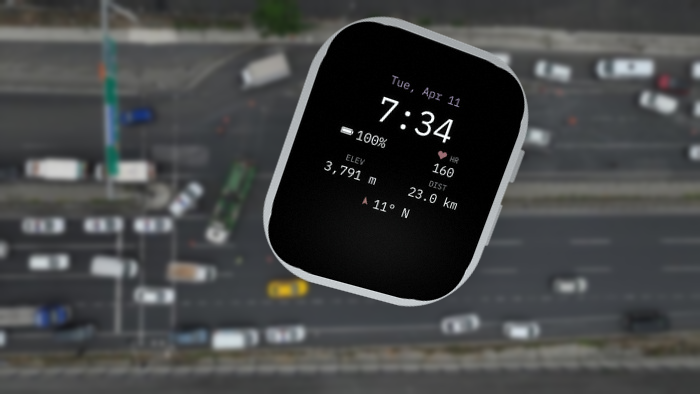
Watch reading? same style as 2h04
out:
7h34
